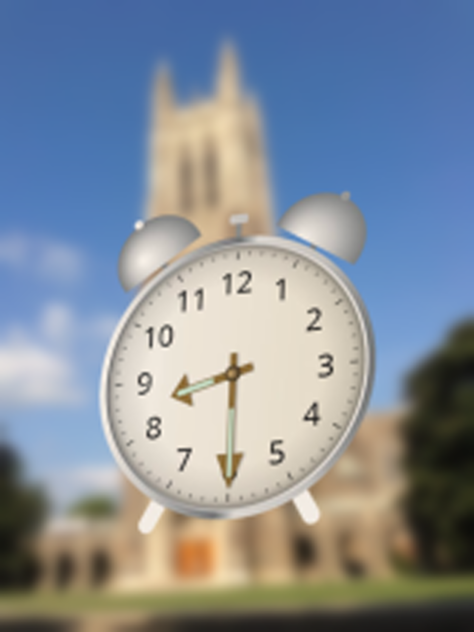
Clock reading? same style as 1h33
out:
8h30
